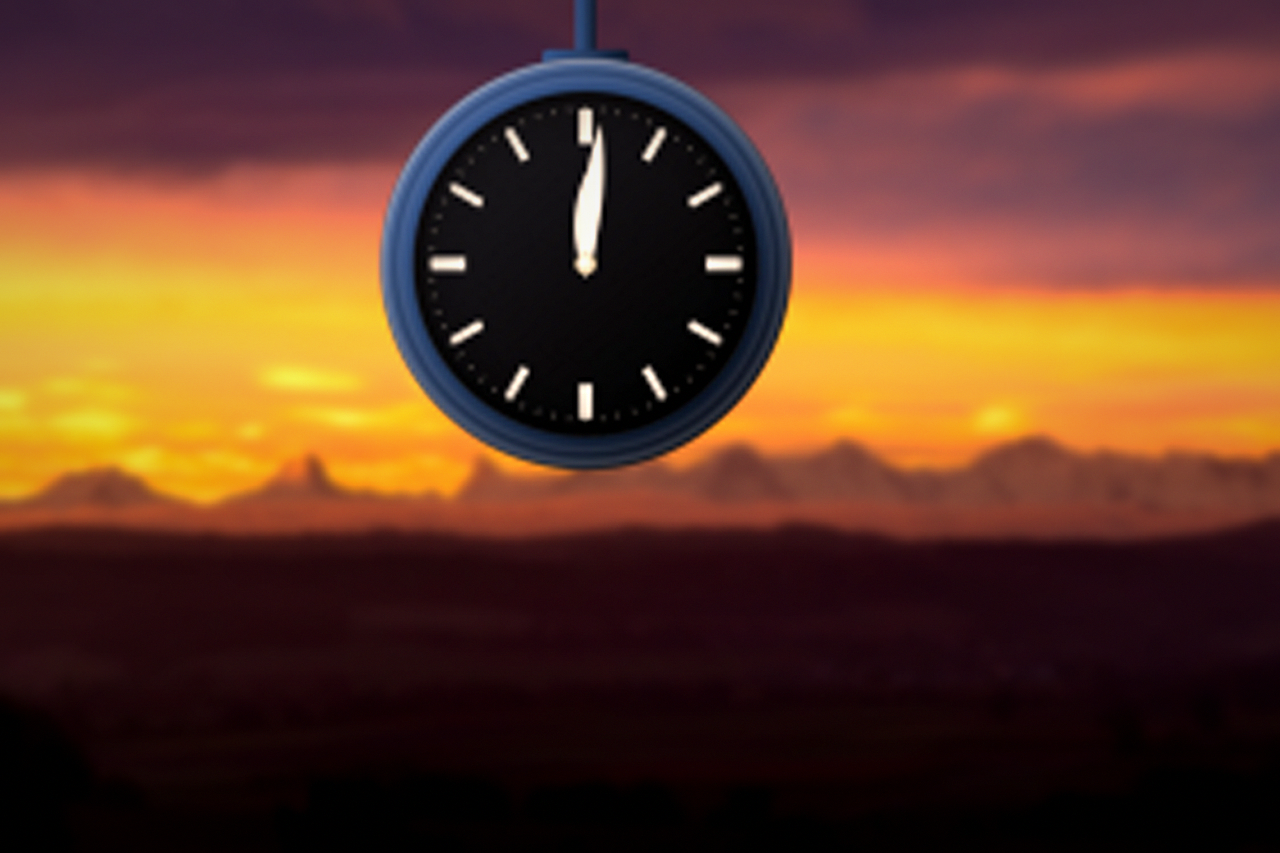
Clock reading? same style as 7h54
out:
12h01
